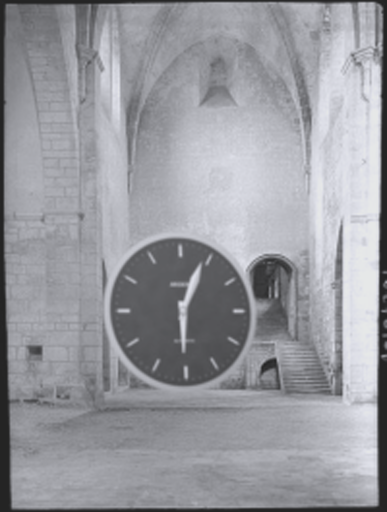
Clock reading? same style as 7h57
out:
6h04
